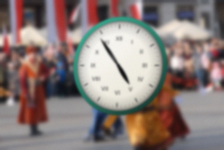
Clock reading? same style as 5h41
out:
4h54
